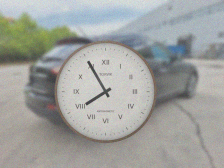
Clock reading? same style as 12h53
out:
7h55
